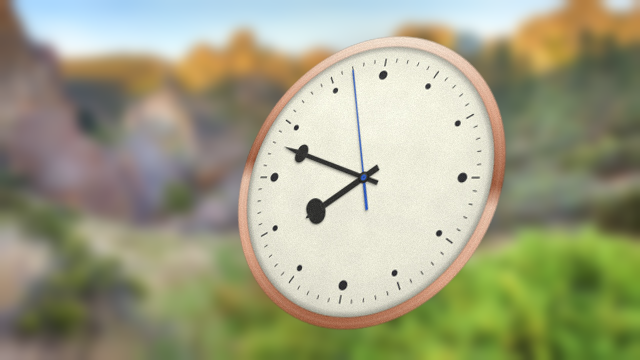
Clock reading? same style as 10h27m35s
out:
7h47m57s
